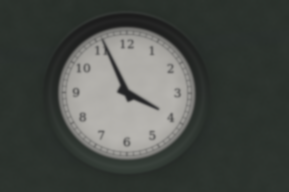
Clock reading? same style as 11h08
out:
3h56
